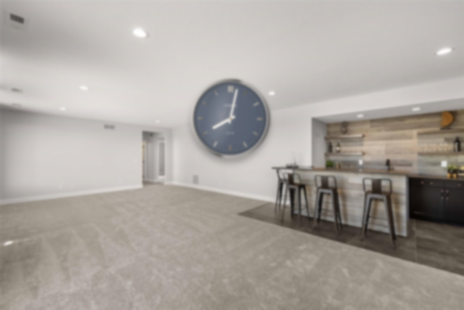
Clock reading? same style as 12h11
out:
8h02
